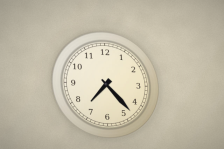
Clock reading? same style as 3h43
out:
7h23
